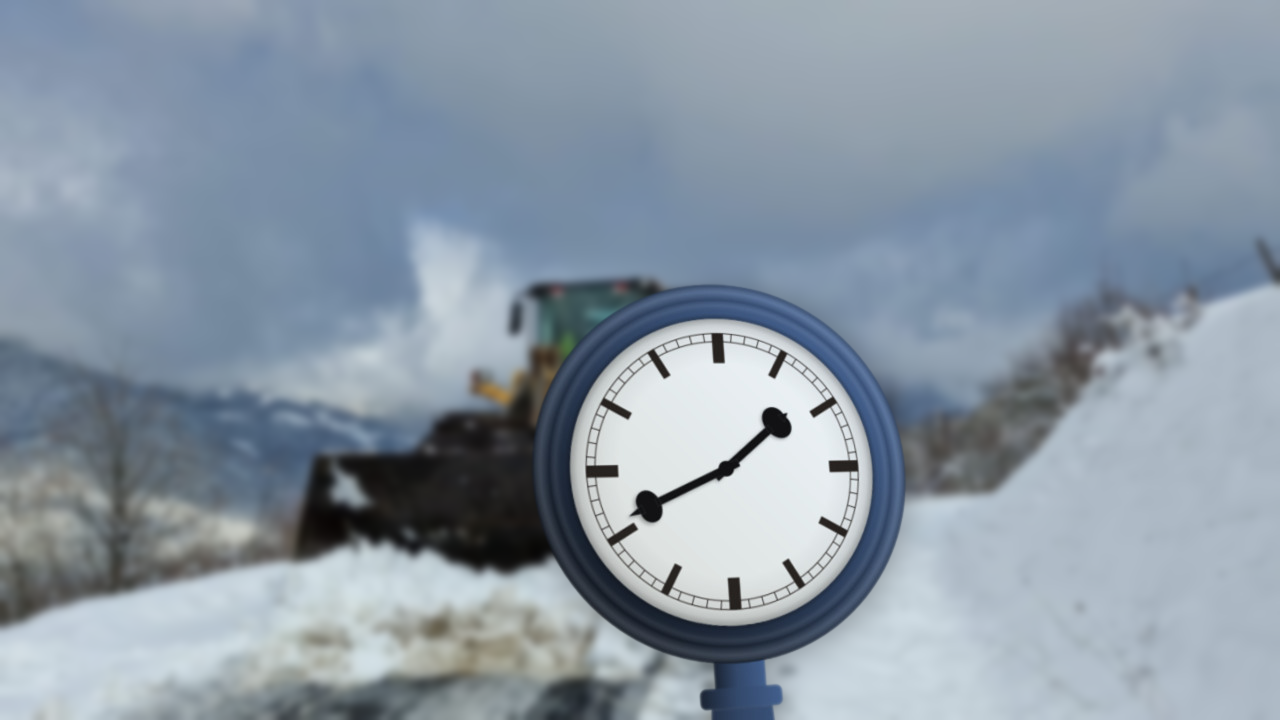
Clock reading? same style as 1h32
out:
1h41
